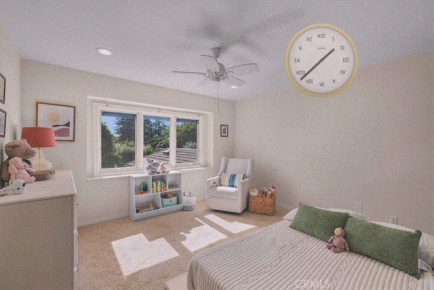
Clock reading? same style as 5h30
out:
1h38
